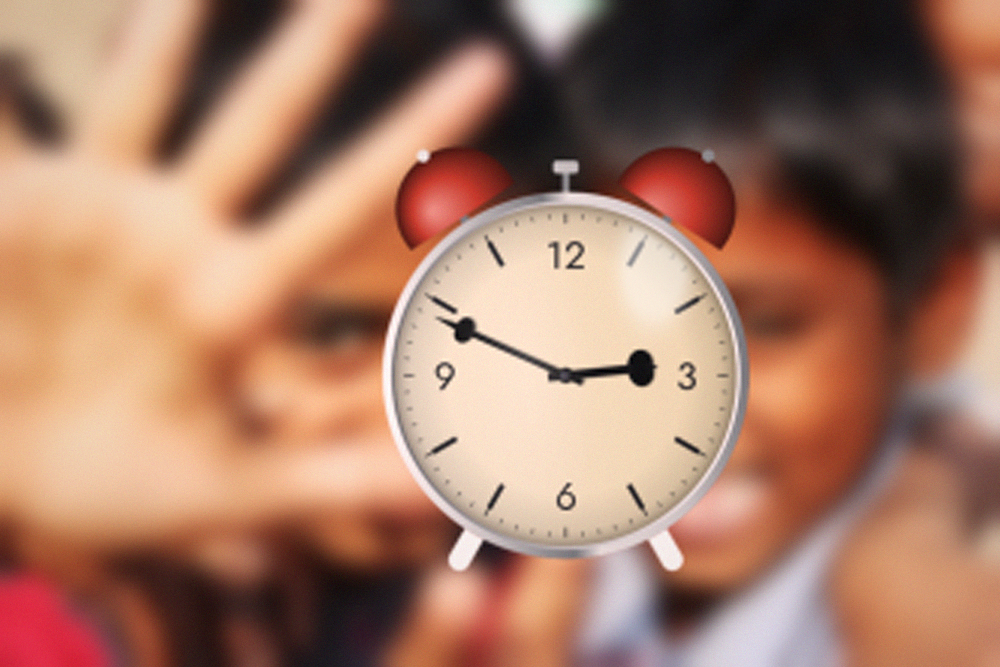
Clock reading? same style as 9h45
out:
2h49
